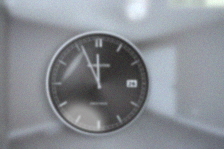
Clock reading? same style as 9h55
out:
11h56
